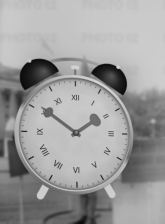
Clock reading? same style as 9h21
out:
1h51
